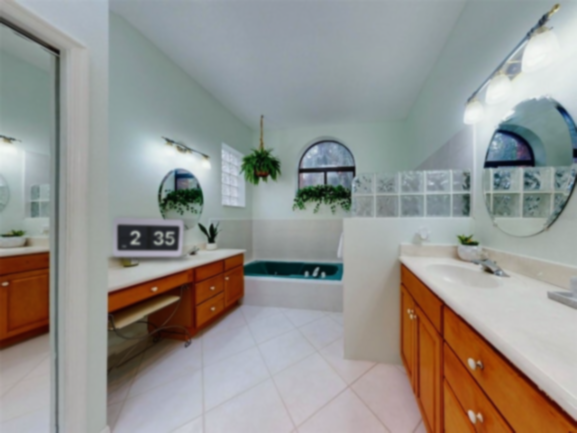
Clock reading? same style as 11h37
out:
2h35
